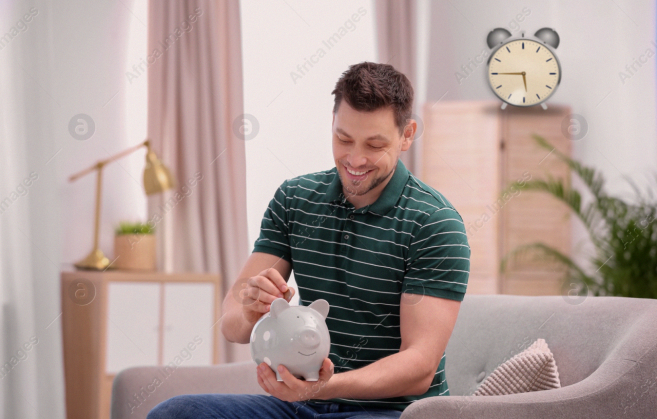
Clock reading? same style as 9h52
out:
5h45
